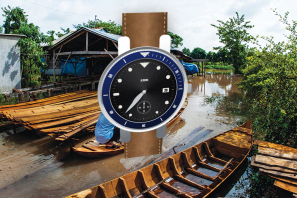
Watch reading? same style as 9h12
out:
7h37
